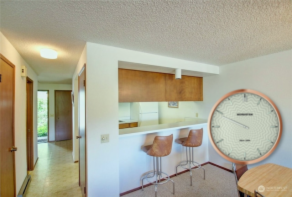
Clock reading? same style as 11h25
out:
9h49
